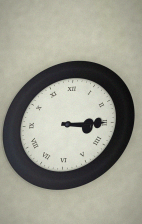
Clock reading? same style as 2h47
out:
3h15
